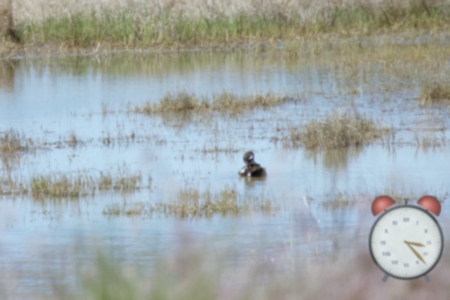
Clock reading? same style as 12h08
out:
3h23
